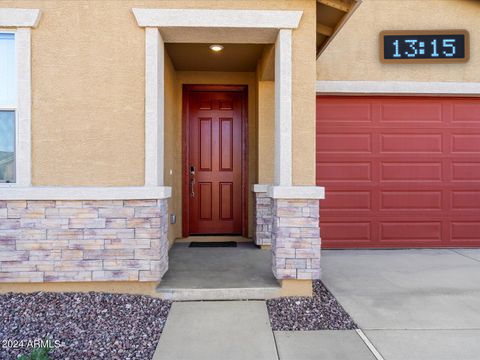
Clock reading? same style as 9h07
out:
13h15
